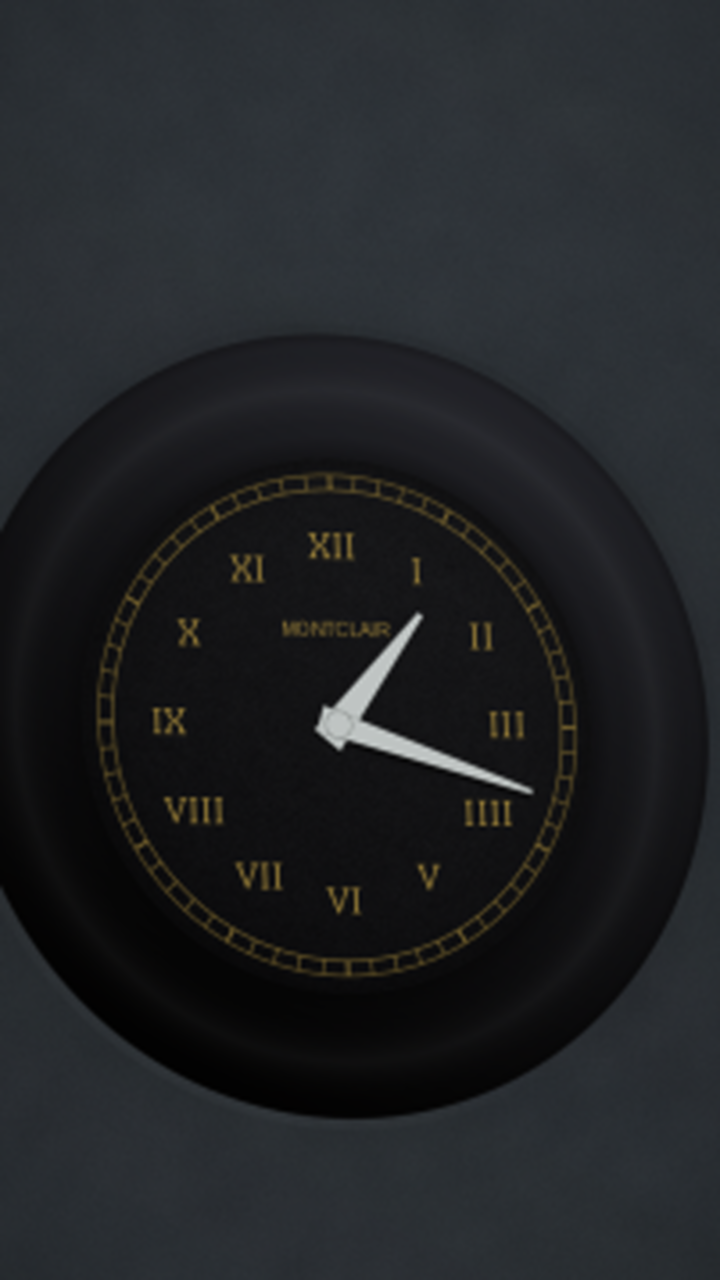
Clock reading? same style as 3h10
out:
1h18
